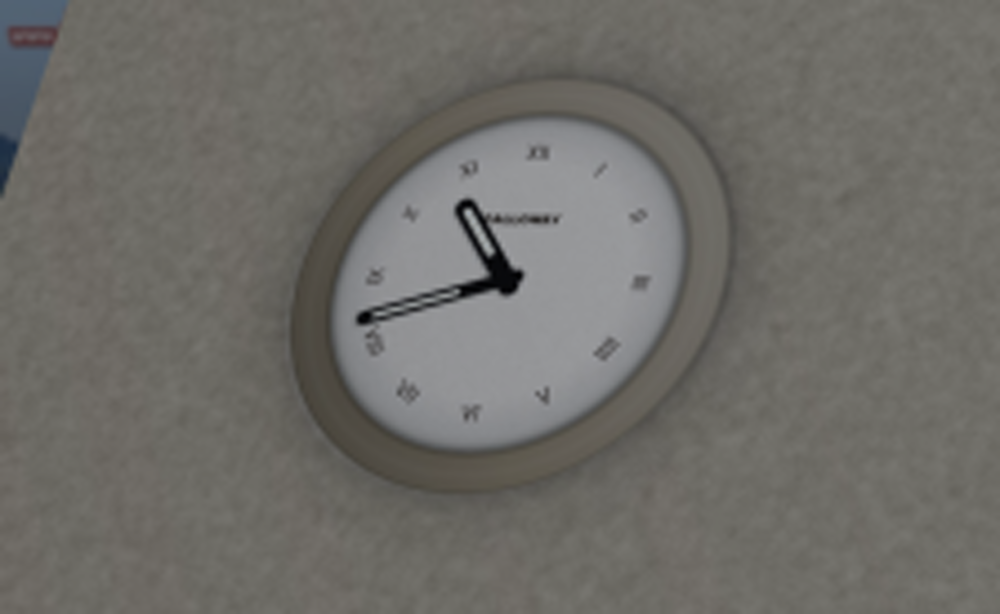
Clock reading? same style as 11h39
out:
10h42
